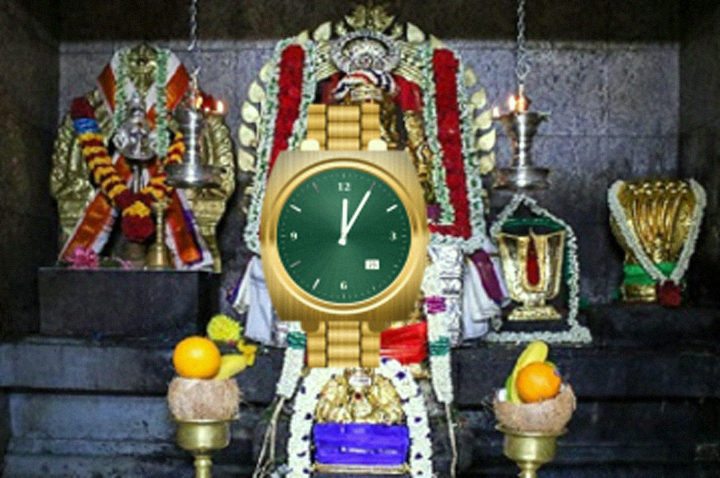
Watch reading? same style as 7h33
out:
12h05
